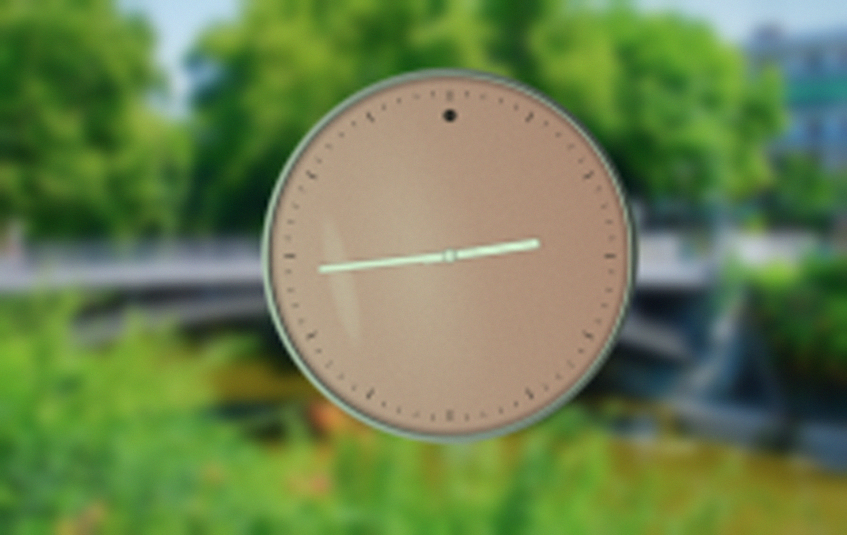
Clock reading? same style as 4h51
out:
2h44
